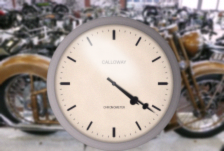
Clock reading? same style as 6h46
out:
4h21
